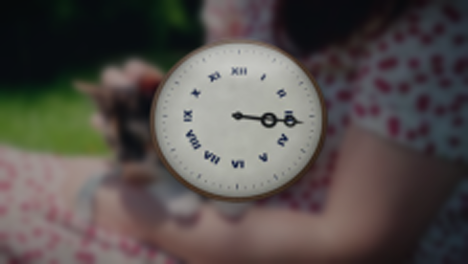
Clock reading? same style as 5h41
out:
3h16
